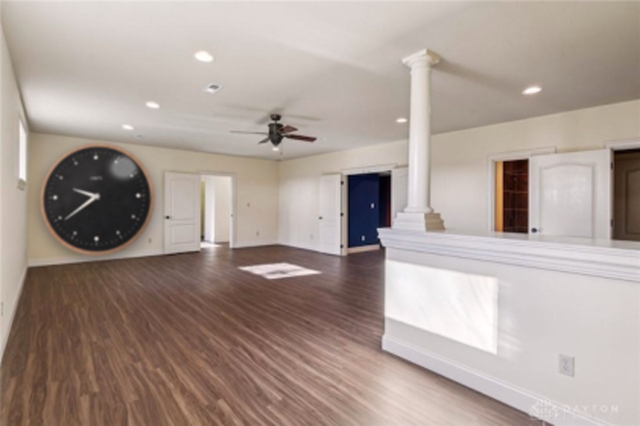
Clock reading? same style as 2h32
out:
9h39
